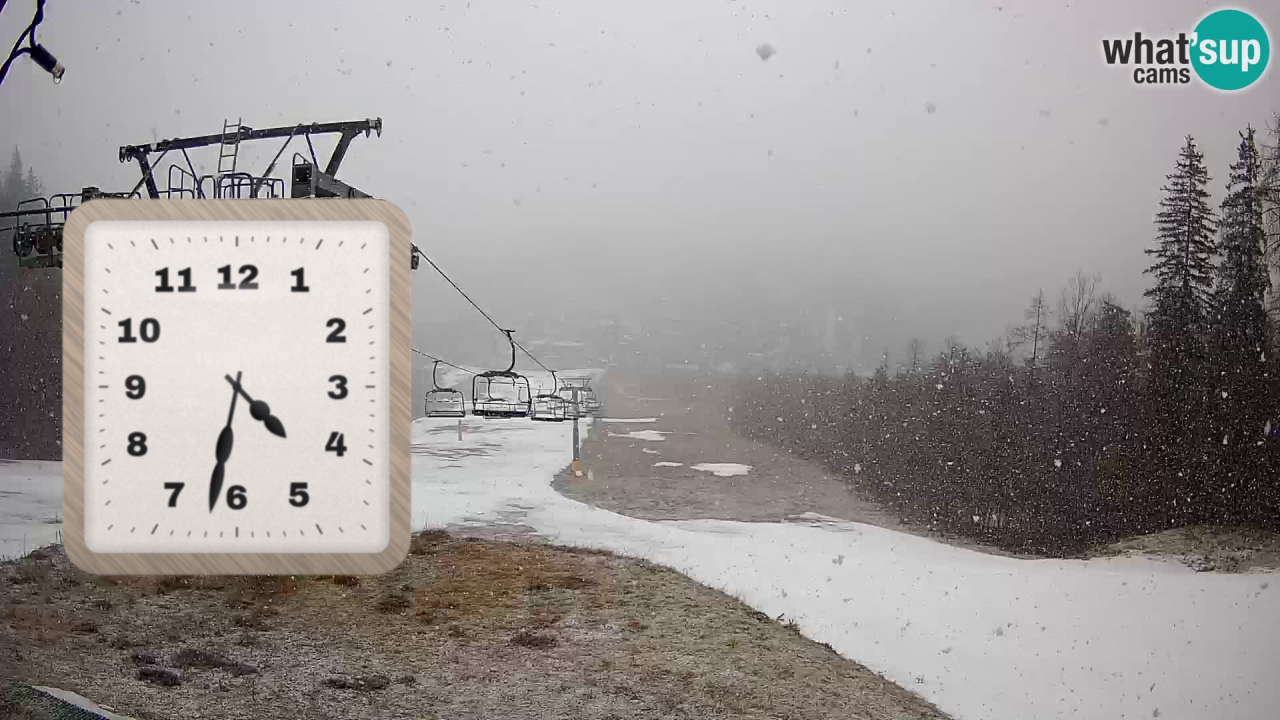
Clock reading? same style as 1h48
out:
4h32
